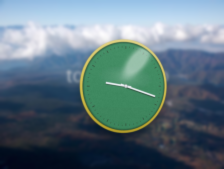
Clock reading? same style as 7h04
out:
9h18
